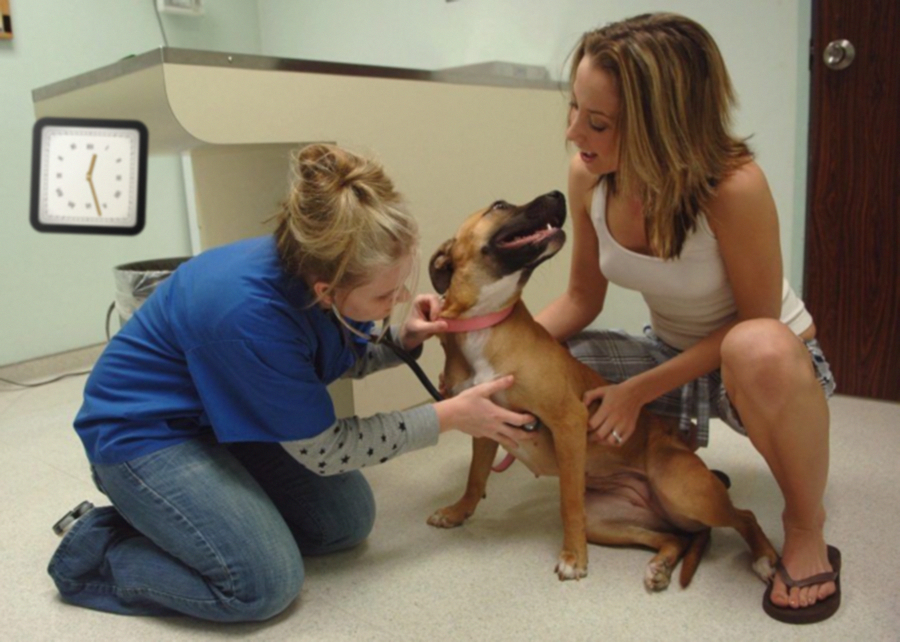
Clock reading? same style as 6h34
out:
12h27
